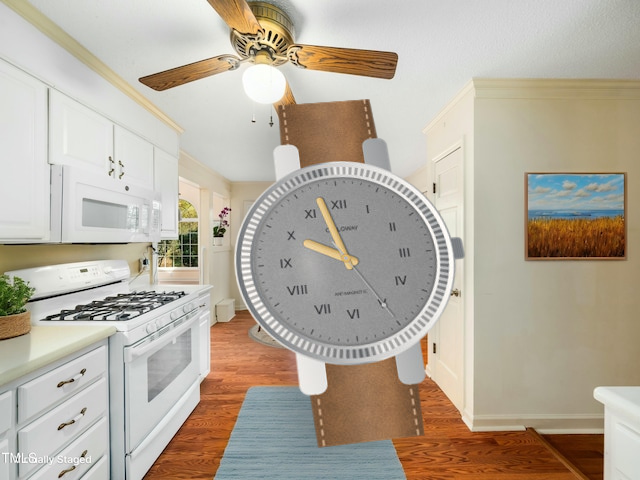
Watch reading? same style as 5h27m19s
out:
9h57m25s
